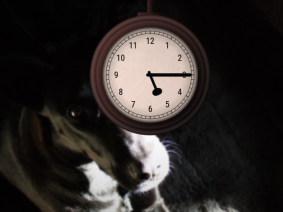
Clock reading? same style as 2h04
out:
5h15
